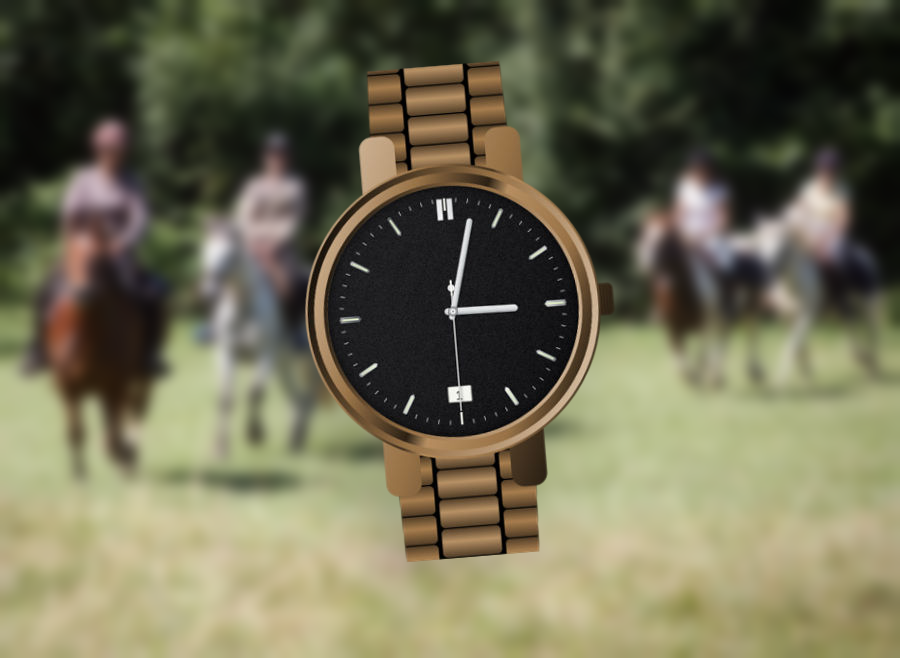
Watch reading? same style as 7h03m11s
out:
3h02m30s
